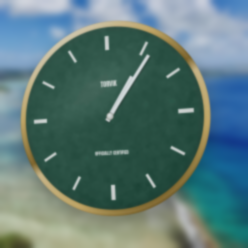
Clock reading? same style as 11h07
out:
1h06
